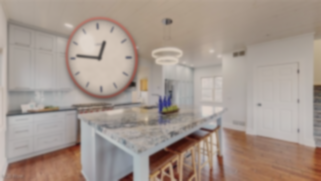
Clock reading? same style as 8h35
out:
12h46
